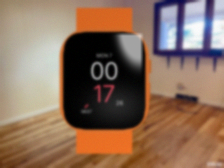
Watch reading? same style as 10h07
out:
0h17
